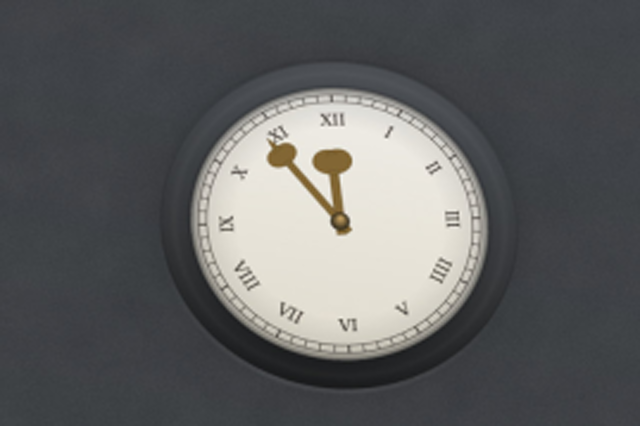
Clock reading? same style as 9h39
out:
11h54
